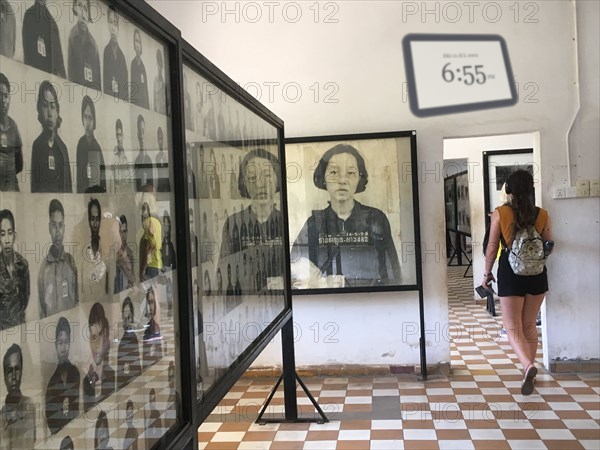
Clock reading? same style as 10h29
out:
6h55
